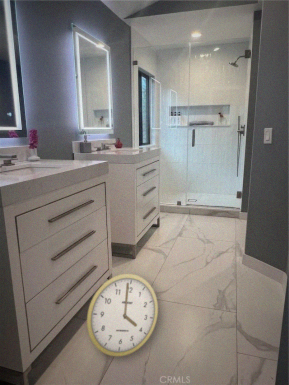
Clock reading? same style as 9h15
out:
3h59
